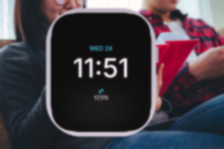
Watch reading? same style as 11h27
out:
11h51
